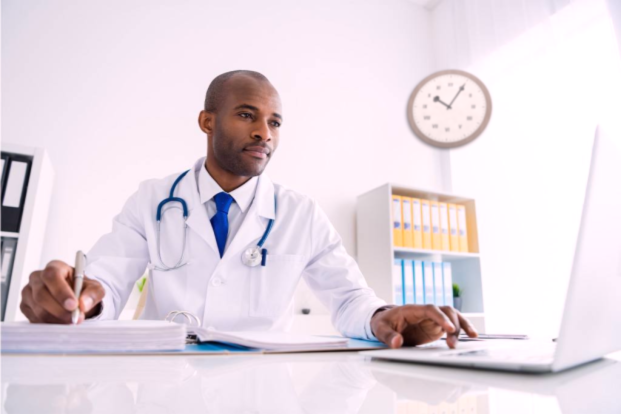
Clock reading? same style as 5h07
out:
10h05
